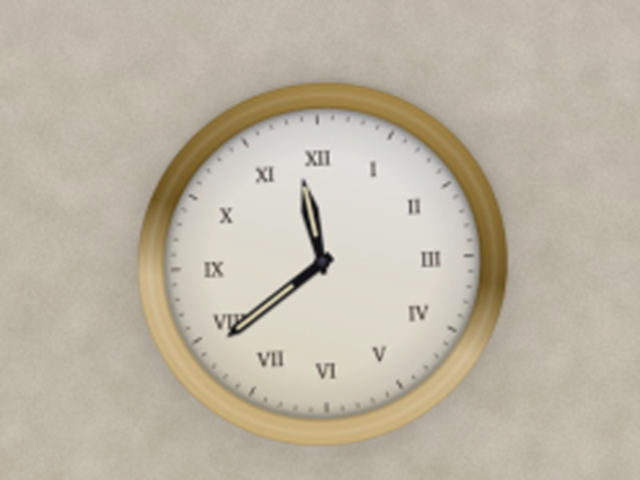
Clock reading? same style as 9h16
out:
11h39
